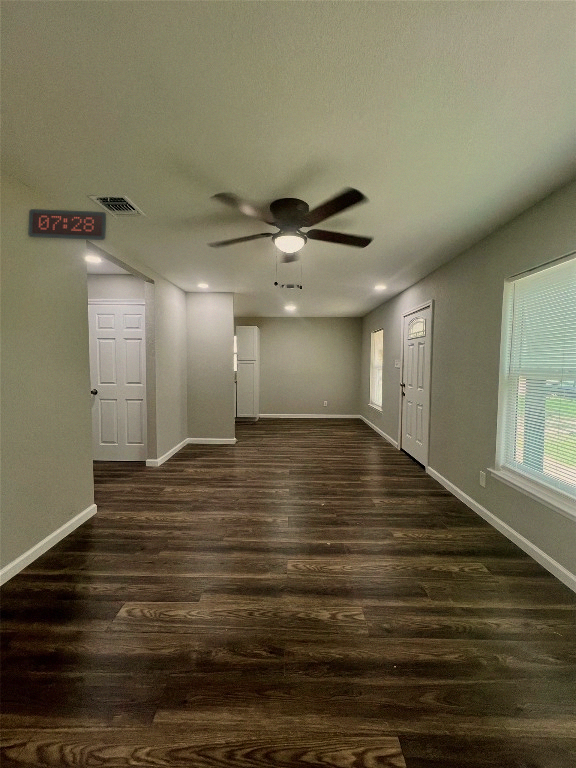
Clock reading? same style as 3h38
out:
7h28
